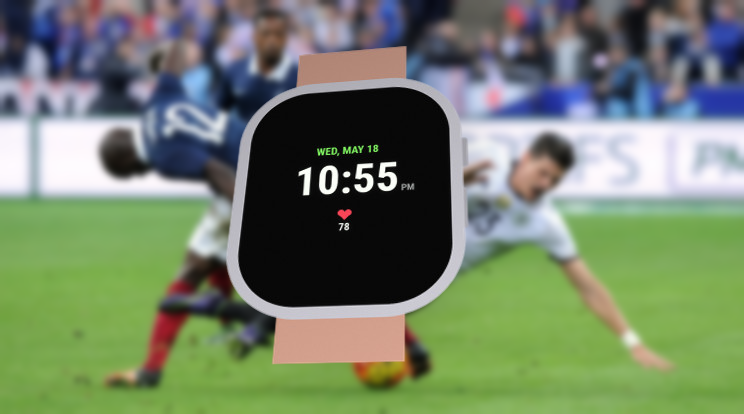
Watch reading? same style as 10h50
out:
10h55
